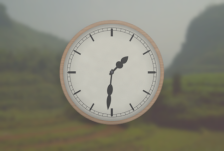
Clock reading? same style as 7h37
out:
1h31
